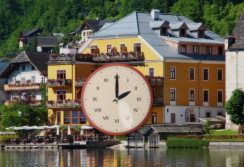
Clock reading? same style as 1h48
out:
2h00
